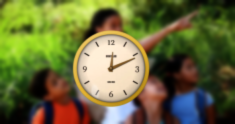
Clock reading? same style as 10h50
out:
12h11
